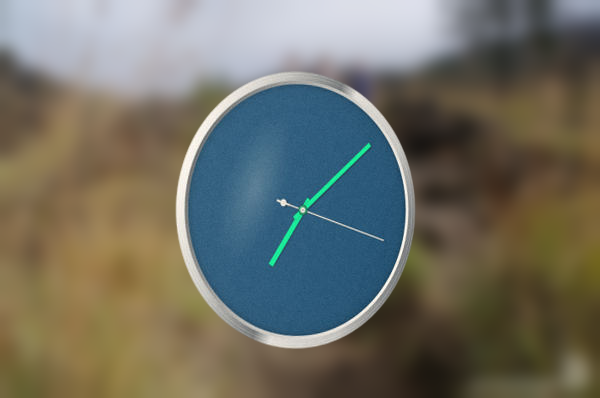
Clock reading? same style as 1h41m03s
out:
7h08m18s
